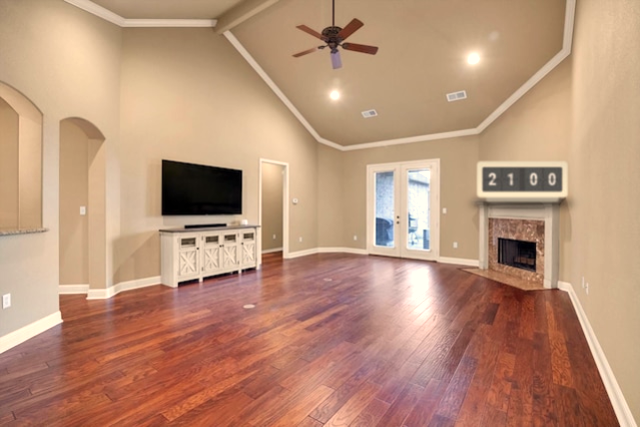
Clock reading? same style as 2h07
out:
21h00
